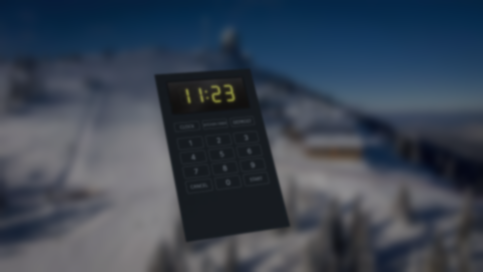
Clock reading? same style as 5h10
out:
11h23
